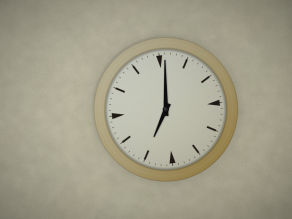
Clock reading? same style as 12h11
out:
7h01
